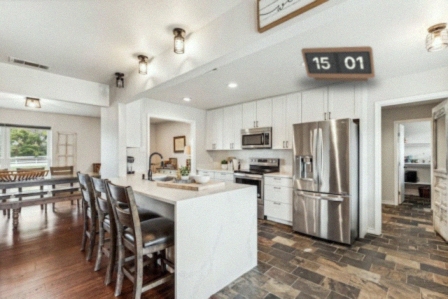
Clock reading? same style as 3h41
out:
15h01
